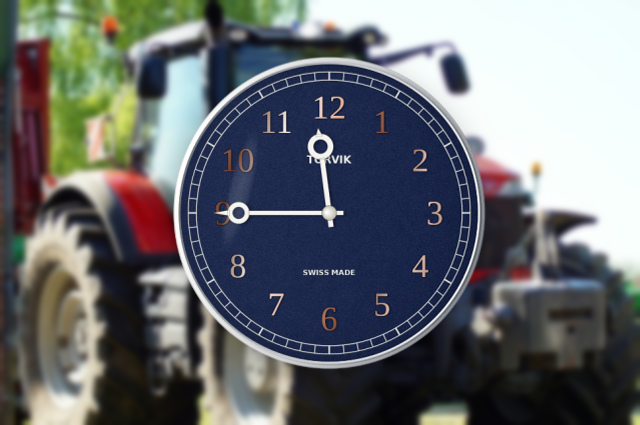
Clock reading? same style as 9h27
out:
11h45
